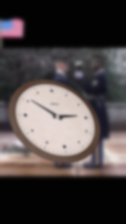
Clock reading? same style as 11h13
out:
2h51
